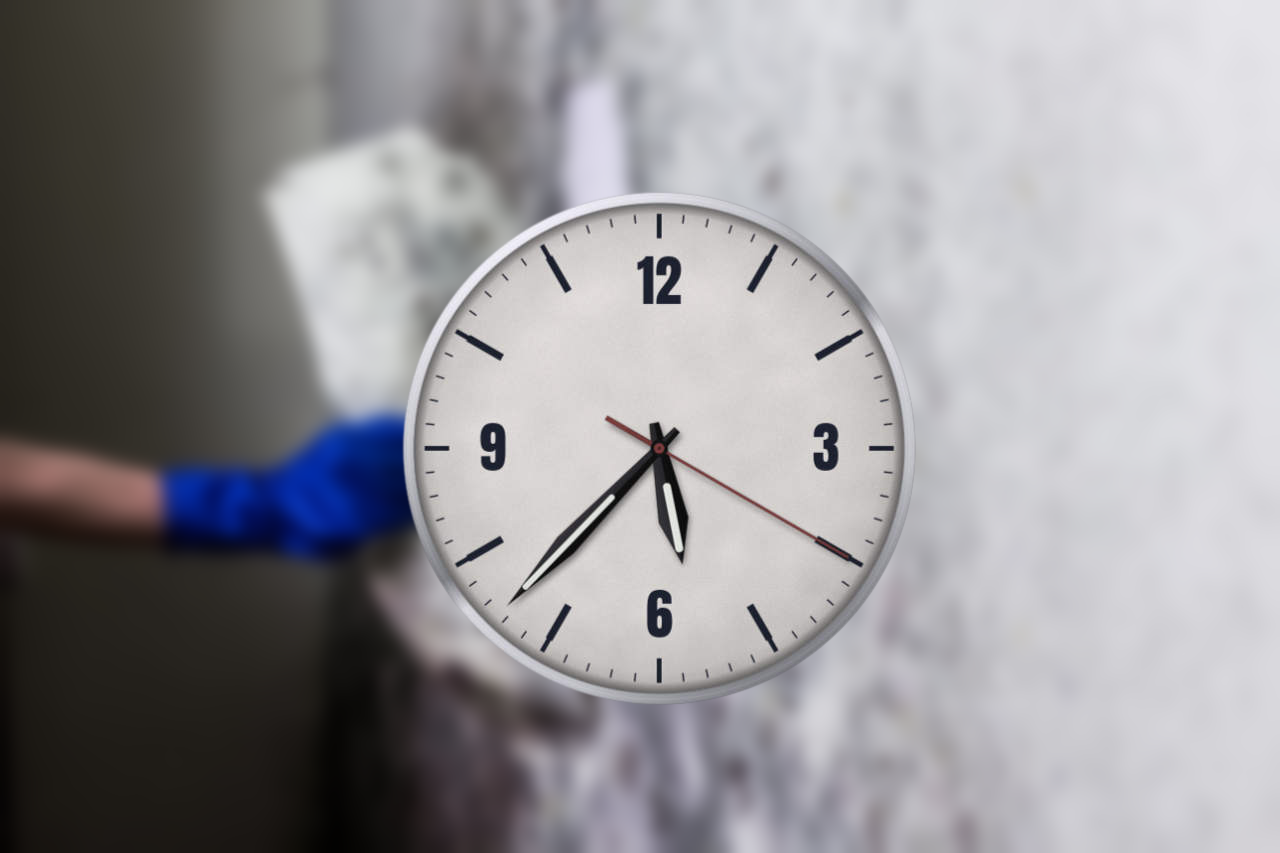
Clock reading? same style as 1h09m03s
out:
5h37m20s
